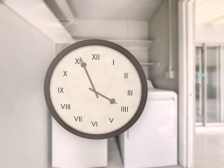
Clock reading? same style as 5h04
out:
3h56
